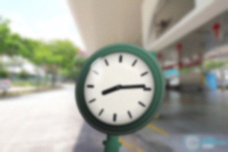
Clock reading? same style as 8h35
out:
8h14
